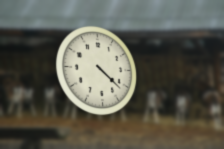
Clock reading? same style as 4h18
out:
4h22
